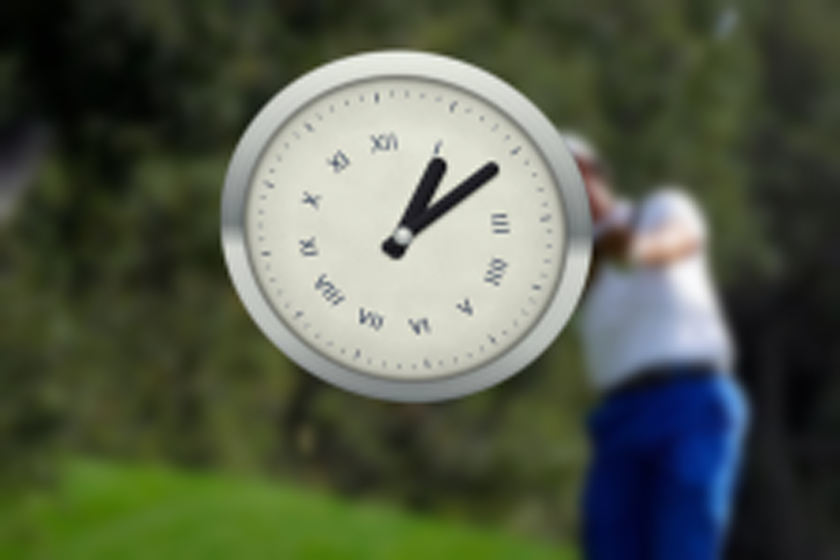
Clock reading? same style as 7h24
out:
1h10
